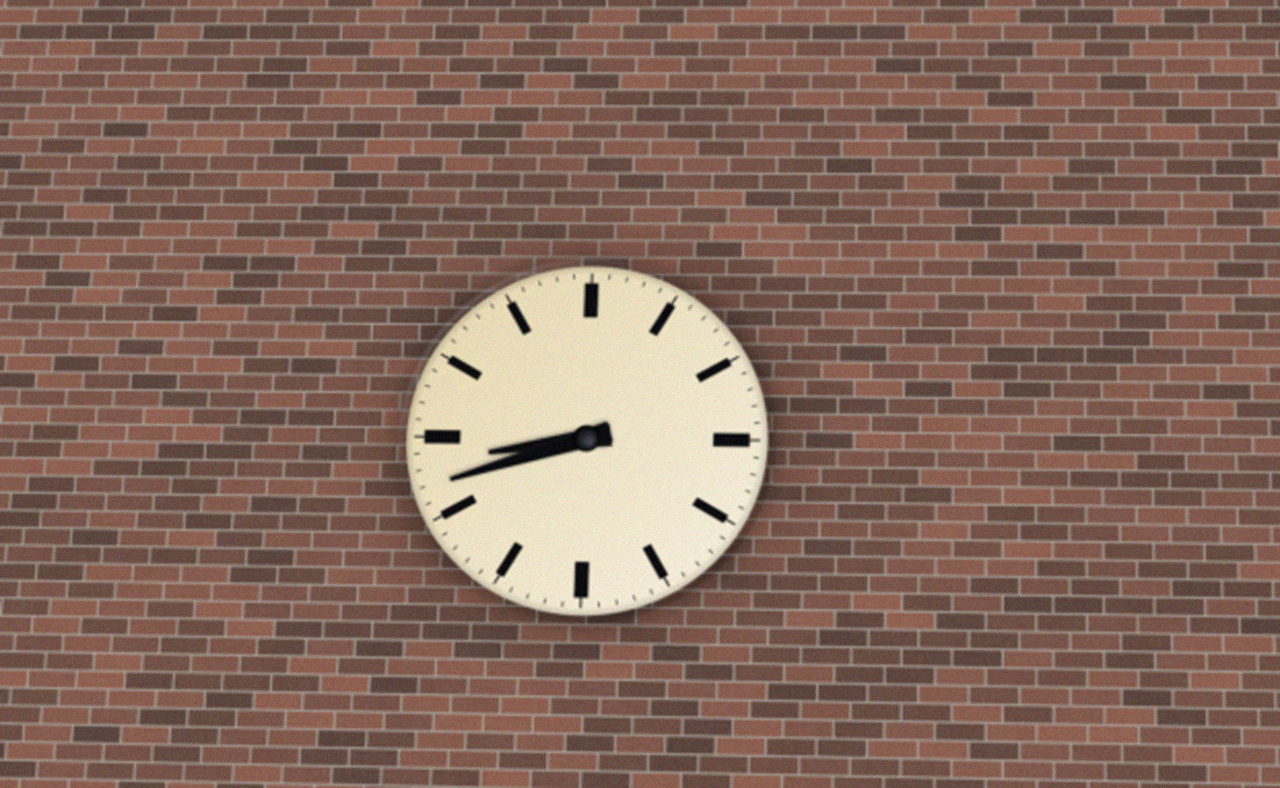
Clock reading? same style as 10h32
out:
8h42
